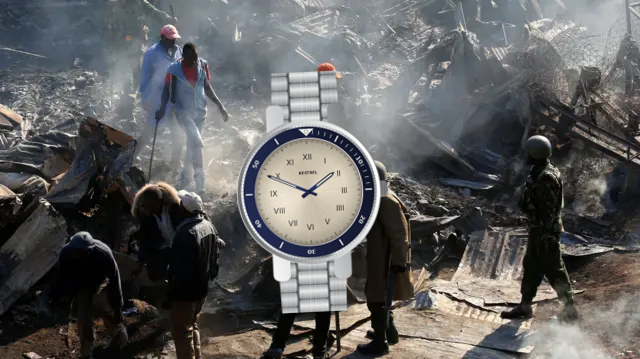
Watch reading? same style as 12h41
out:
1h49
